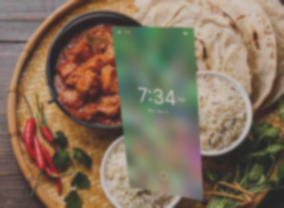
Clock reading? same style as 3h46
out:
7h34
